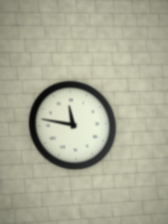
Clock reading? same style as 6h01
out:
11h47
